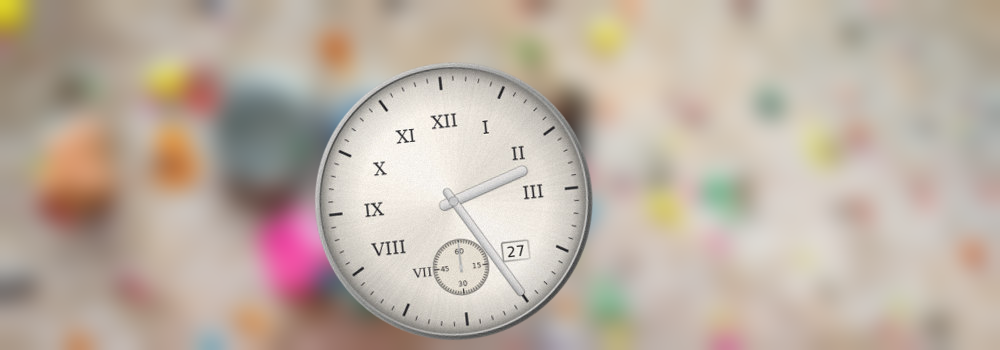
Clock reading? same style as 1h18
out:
2h25
